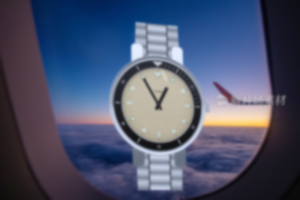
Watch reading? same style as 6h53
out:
12h55
